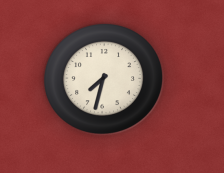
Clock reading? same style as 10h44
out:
7h32
